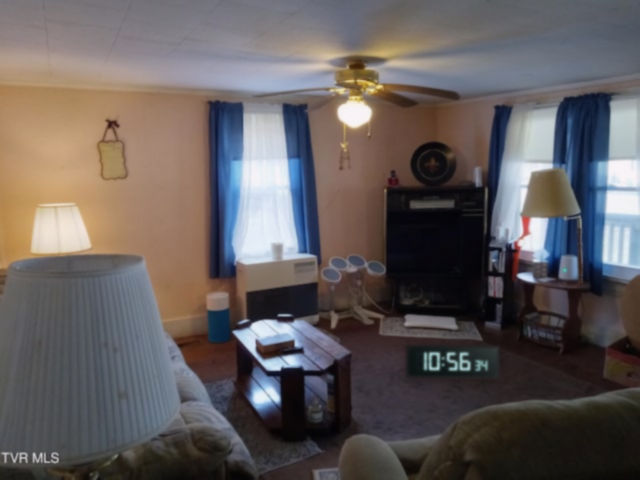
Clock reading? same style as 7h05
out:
10h56
